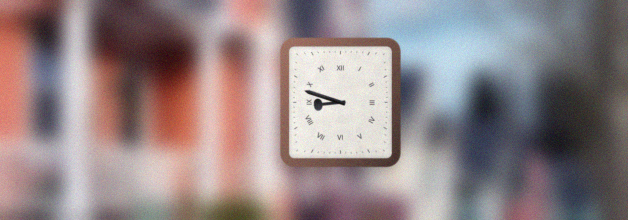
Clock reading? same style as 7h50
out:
8h48
